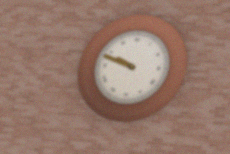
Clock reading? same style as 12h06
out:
9h48
